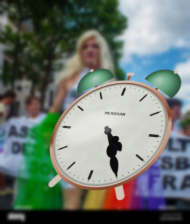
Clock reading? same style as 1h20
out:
4h25
